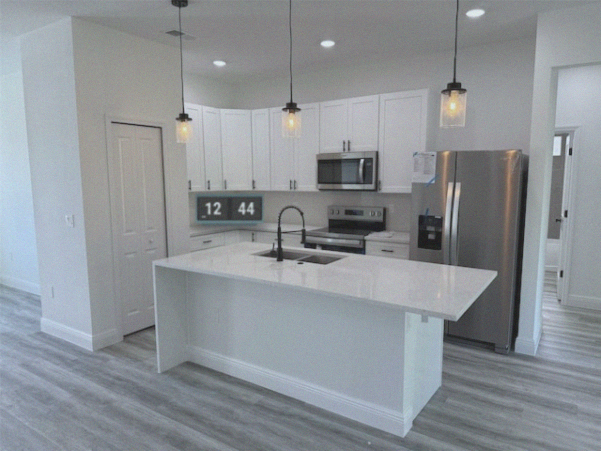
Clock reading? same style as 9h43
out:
12h44
